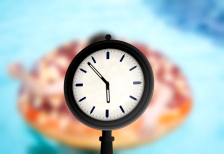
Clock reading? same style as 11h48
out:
5h53
